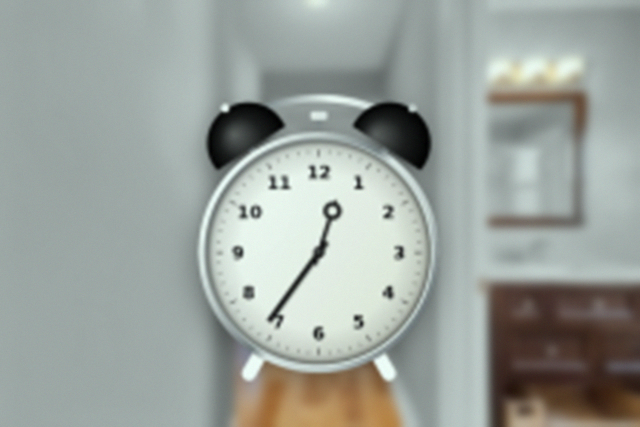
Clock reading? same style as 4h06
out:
12h36
